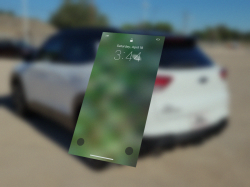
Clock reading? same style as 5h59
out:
3h44
